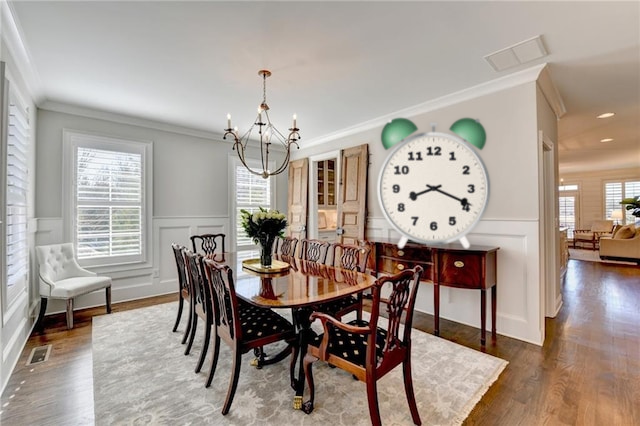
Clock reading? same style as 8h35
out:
8h19
